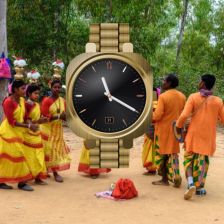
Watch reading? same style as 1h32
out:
11h20
